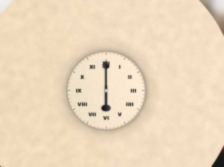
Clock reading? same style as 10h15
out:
6h00
